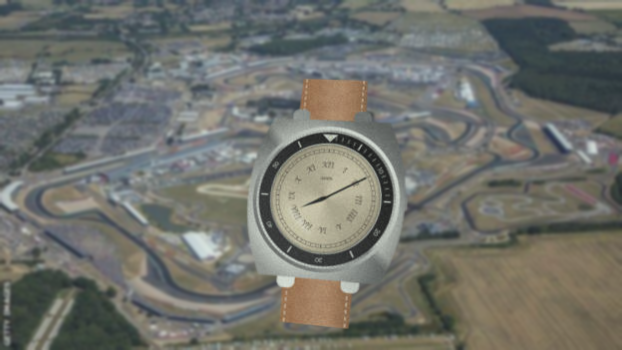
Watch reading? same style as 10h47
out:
8h10
